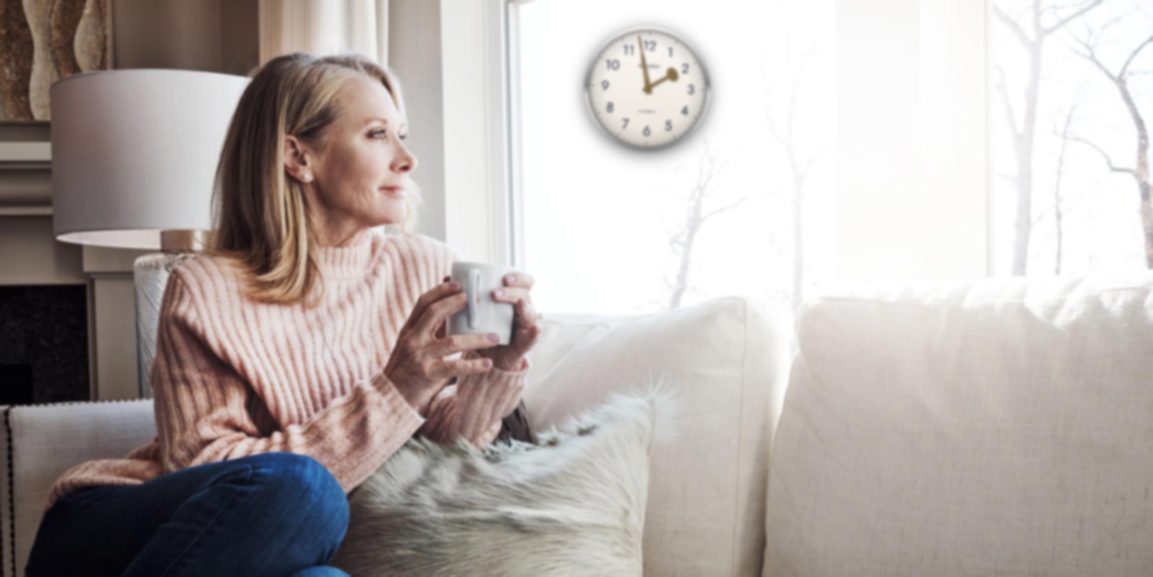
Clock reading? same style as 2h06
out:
1h58
